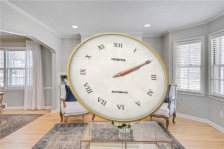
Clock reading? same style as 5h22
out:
2h10
